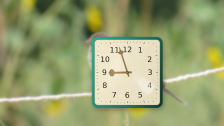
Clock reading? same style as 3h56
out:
8h57
